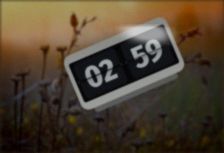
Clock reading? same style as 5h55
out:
2h59
